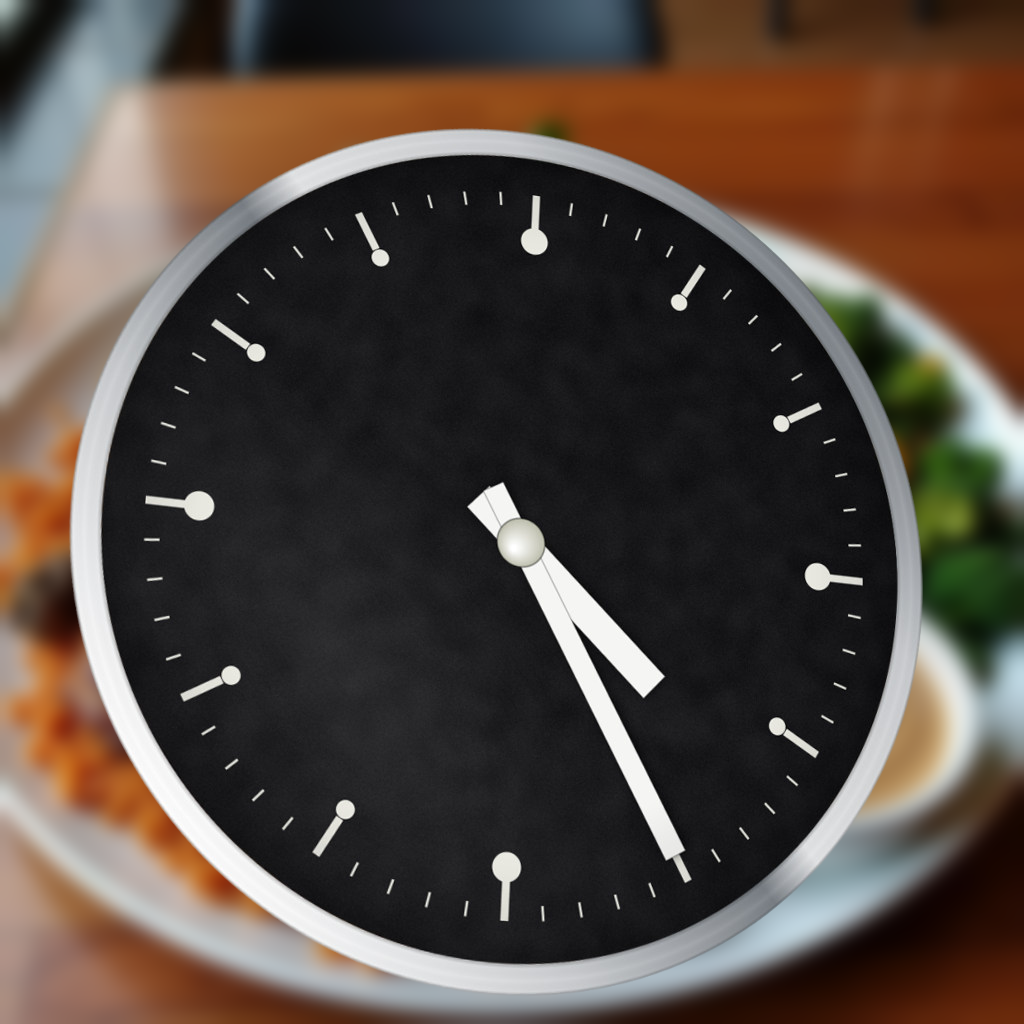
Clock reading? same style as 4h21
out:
4h25
